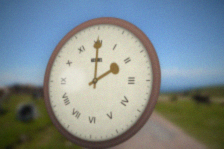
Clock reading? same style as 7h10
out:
2h00
